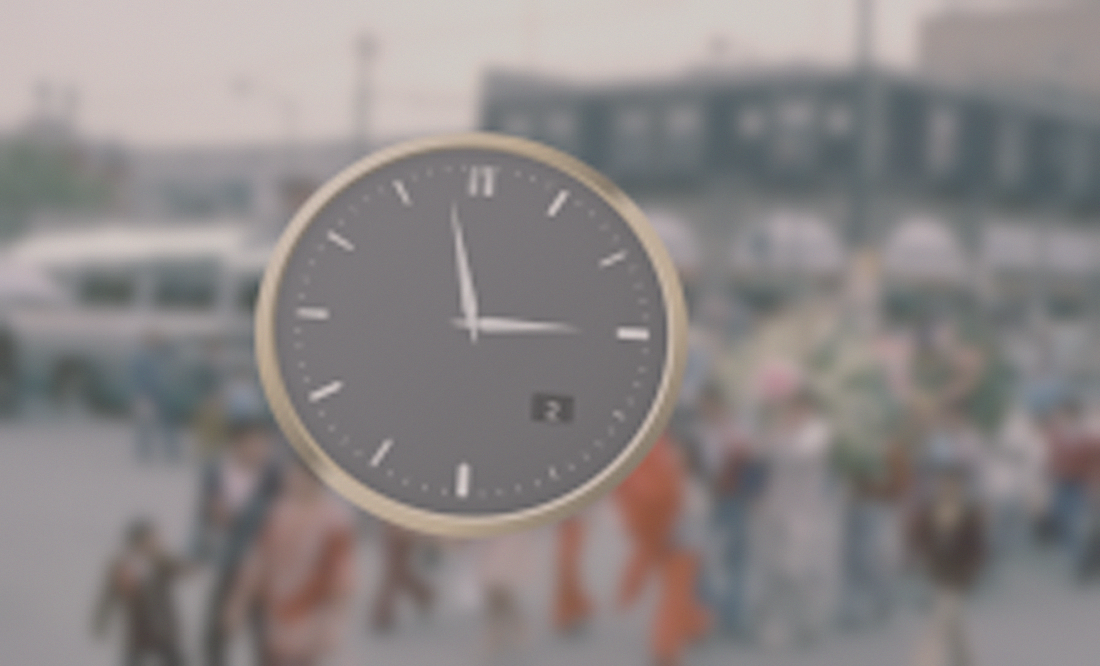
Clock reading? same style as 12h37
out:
2h58
